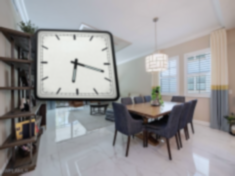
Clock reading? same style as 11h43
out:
6h18
